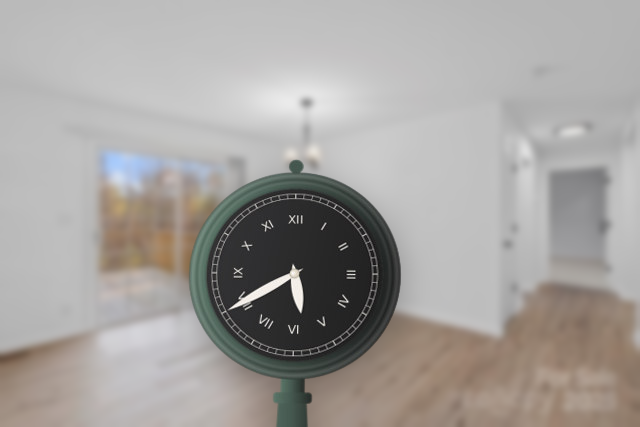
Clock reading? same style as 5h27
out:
5h40
